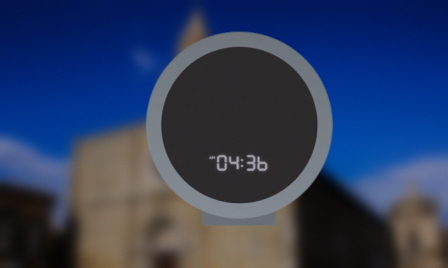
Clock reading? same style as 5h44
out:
4h36
